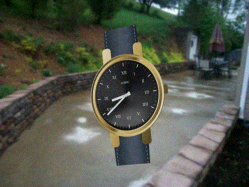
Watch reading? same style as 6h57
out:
8h39
